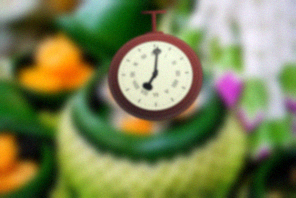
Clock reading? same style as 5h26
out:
7h01
